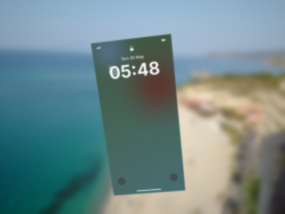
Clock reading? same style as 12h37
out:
5h48
